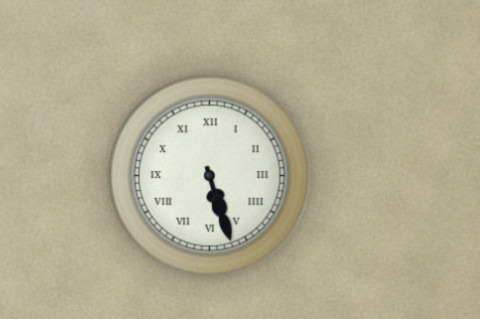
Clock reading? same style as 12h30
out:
5h27
